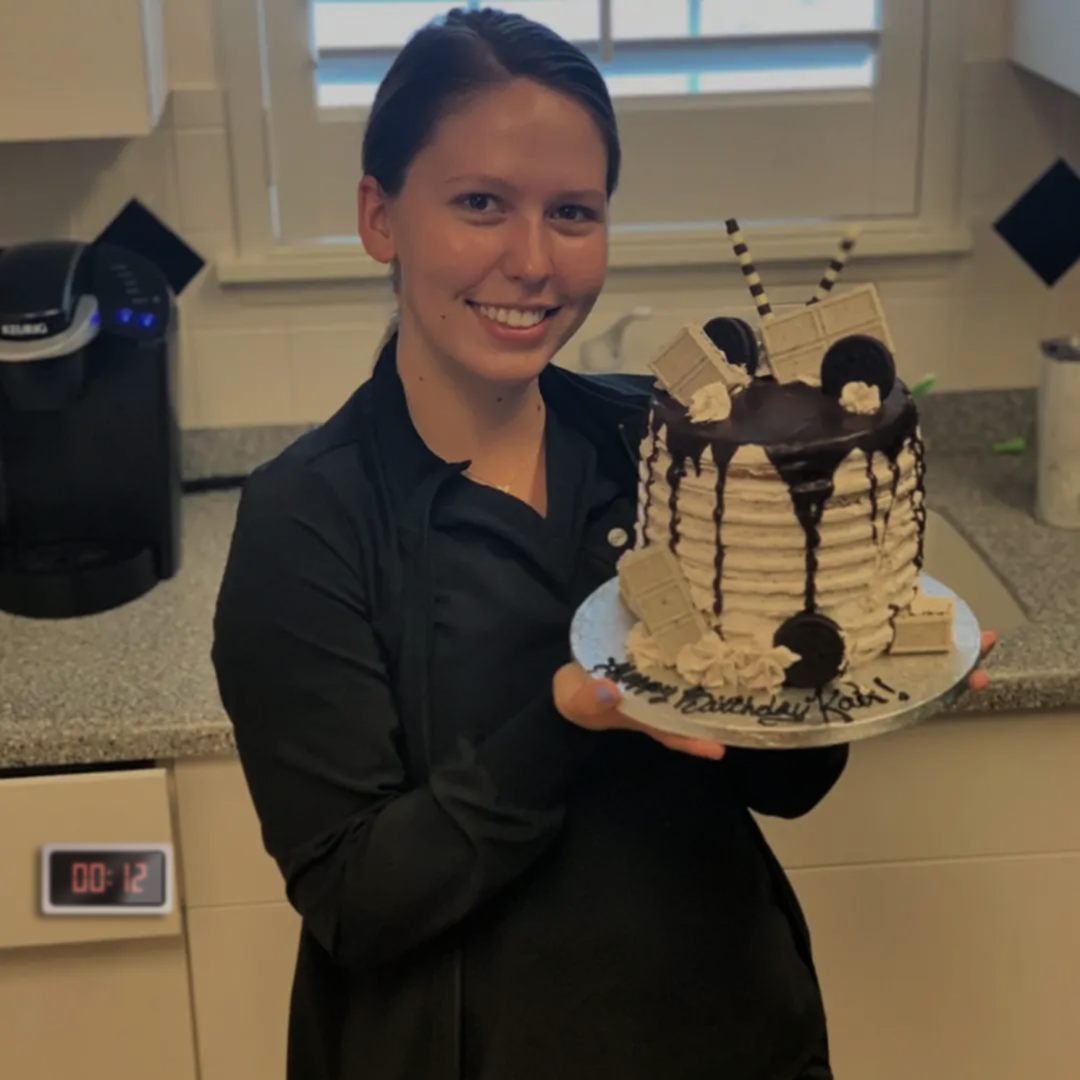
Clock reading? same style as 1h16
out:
0h12
